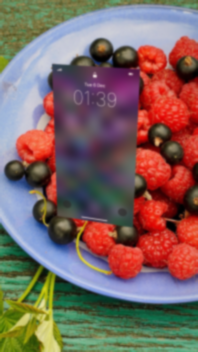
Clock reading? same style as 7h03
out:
1h39
